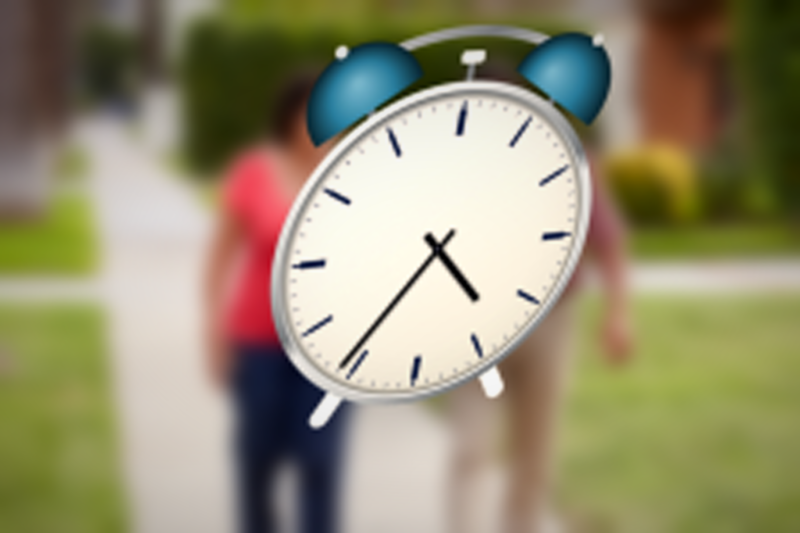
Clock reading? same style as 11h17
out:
4h36
